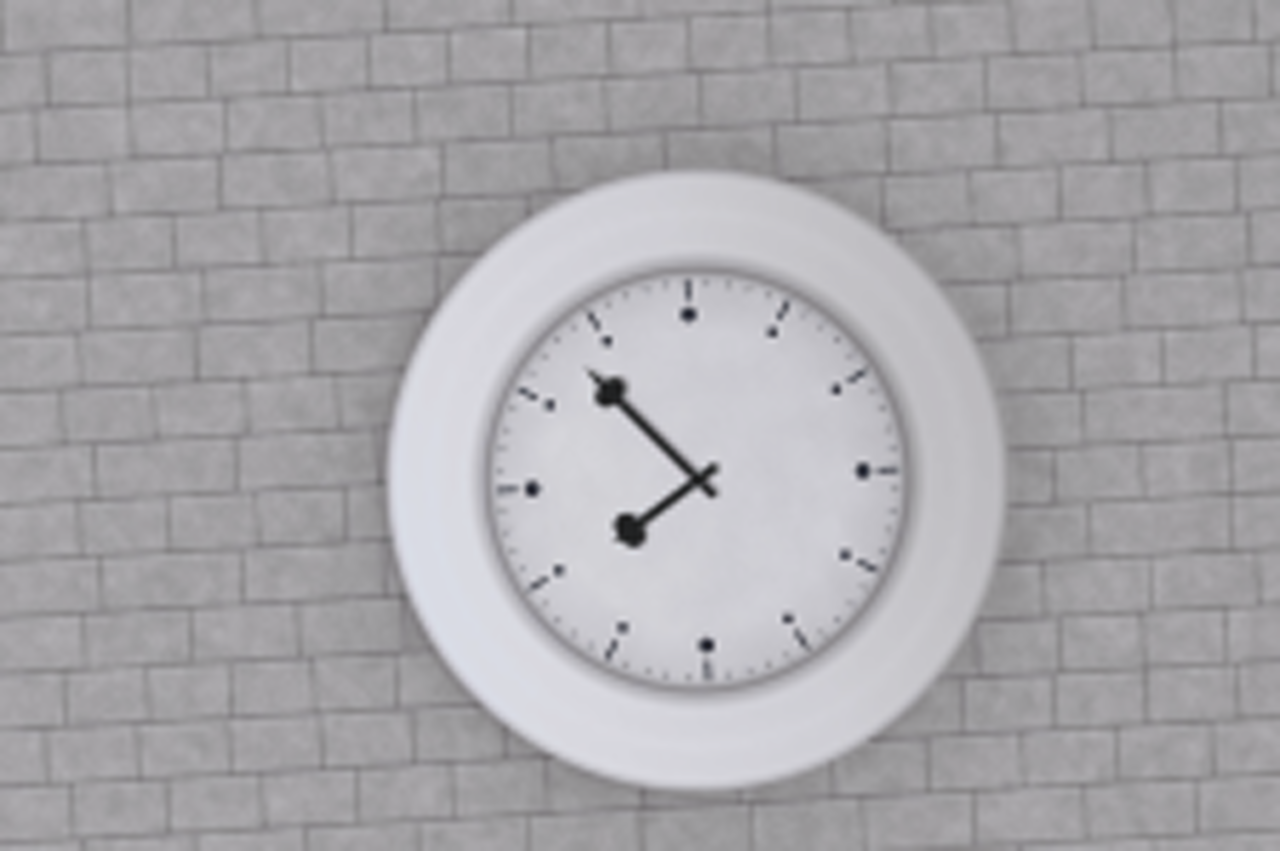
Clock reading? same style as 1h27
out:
7h53
